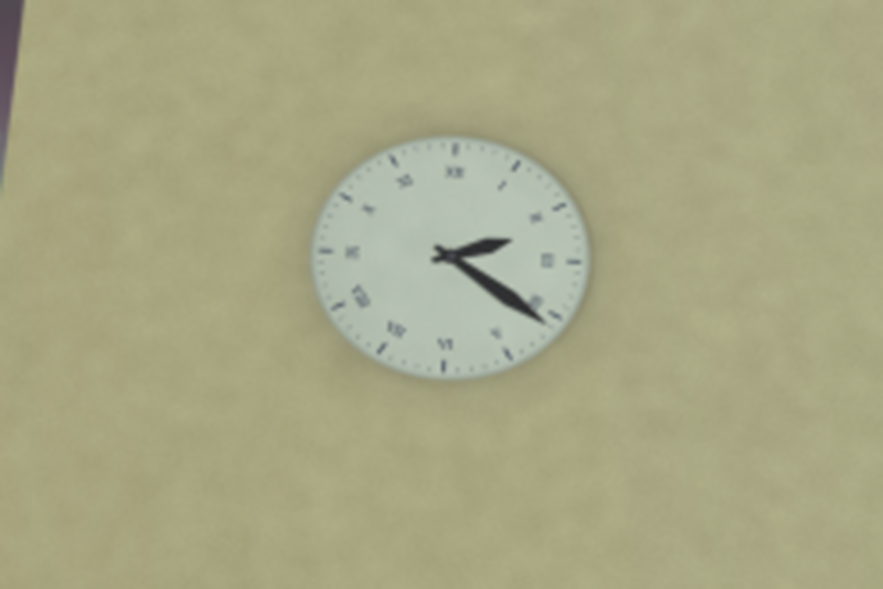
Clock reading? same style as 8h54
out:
2h21
